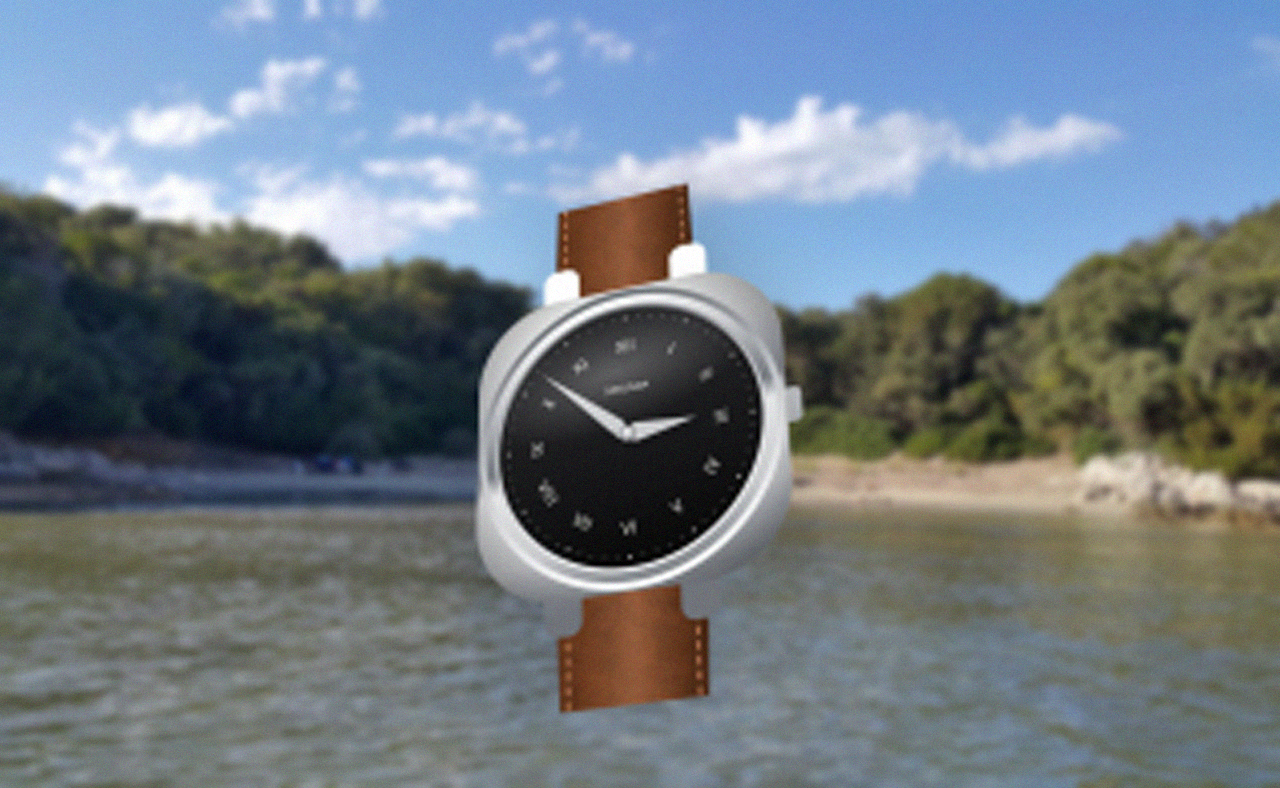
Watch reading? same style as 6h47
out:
2h52
